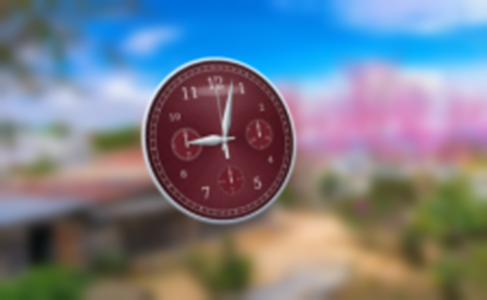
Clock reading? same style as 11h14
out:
9h03
